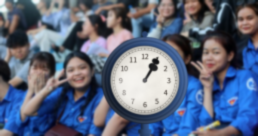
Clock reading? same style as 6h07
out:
1h05
